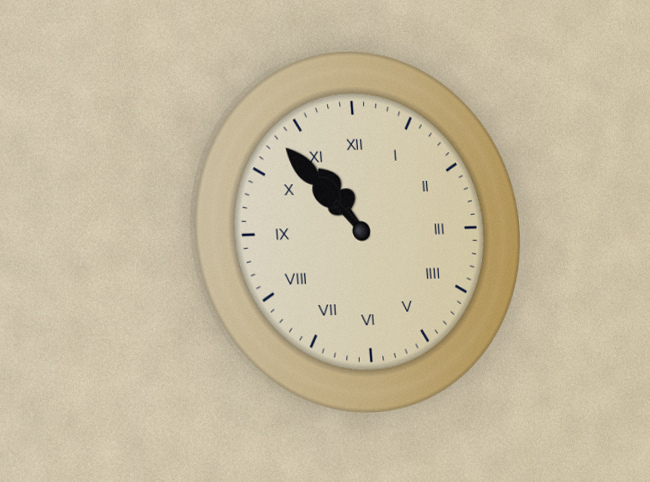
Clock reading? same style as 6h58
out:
10h53
